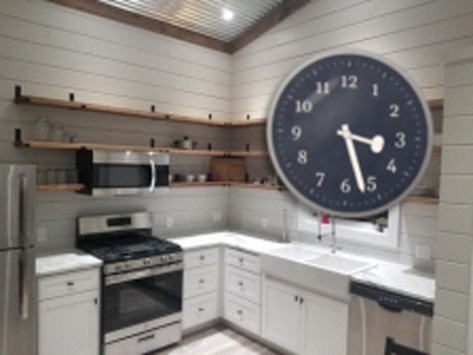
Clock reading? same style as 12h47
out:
3h27
